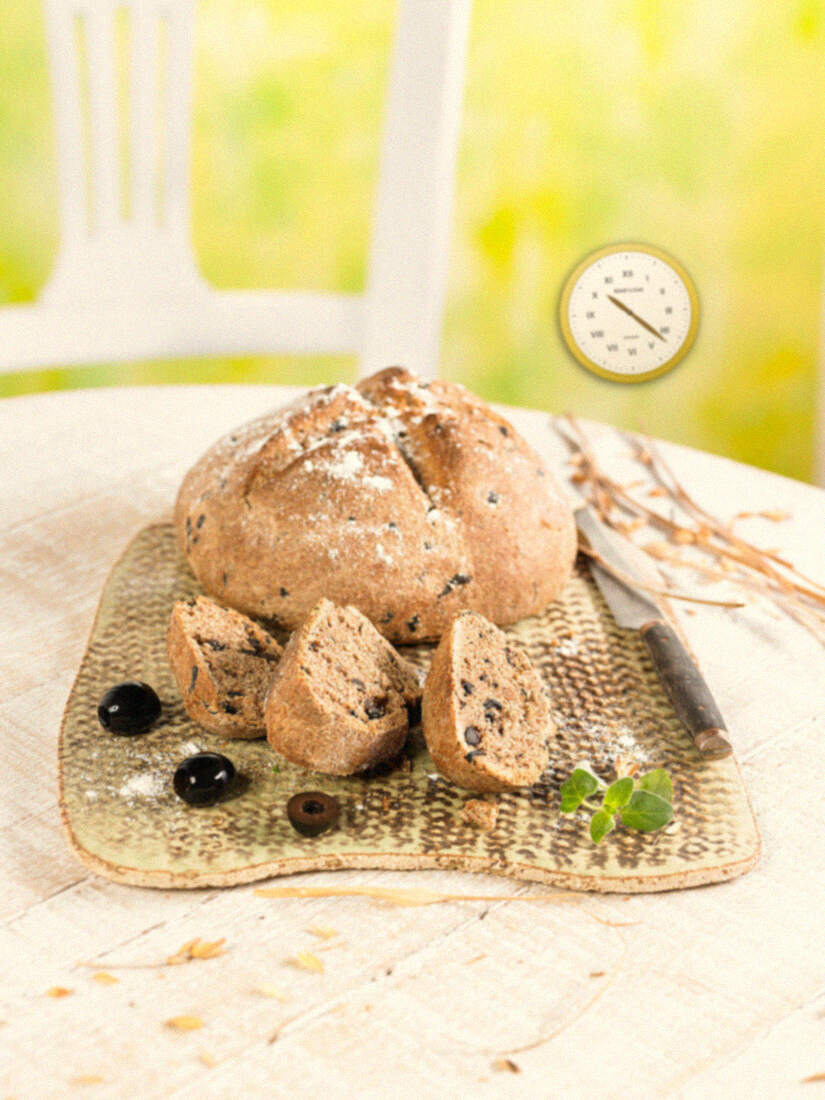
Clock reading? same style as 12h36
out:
10h22
